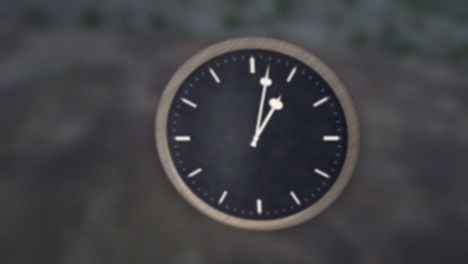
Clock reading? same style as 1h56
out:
1h02
